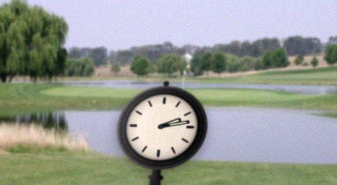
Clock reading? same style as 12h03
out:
2h13
